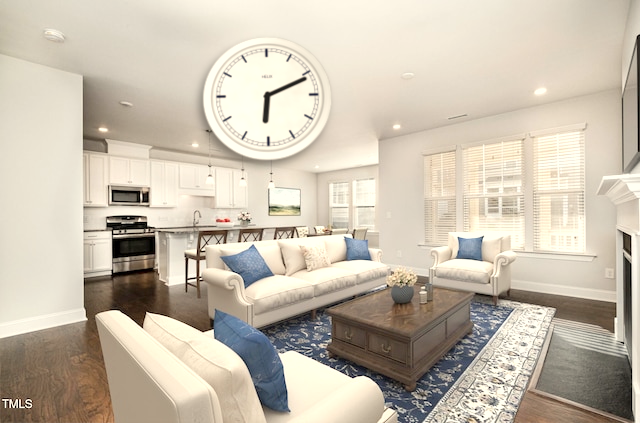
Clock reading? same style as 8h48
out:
6h11
